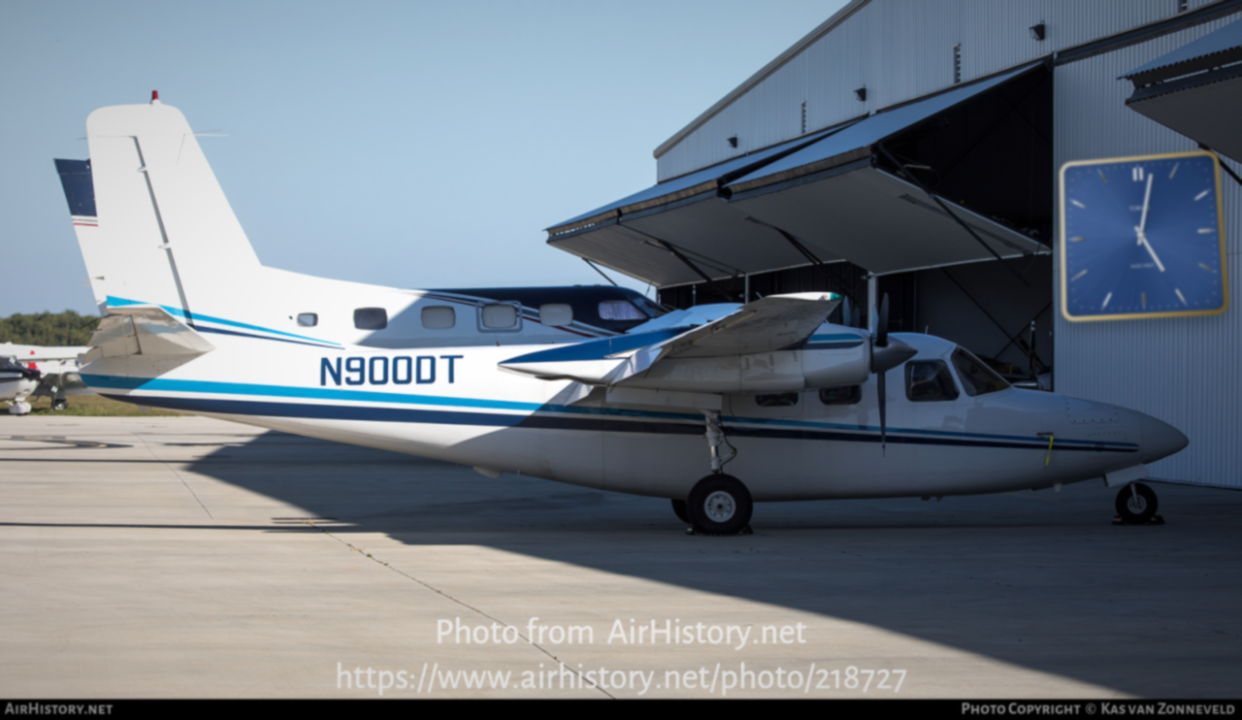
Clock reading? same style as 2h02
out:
5h02
